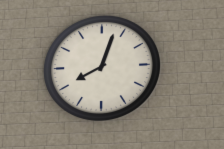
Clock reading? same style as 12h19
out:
8h03
